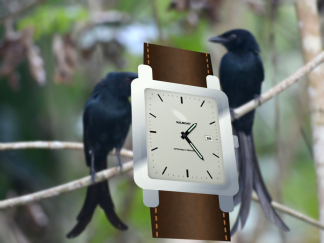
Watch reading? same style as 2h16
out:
1h24
